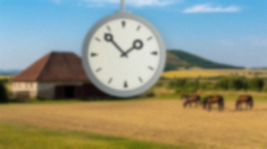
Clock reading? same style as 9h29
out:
1h53
